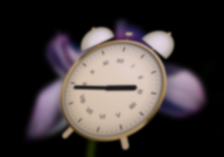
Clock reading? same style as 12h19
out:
2h44
